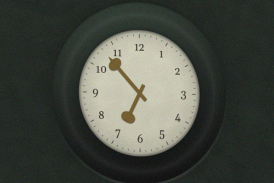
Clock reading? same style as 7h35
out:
6h53
